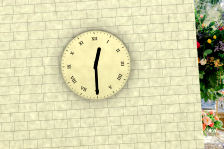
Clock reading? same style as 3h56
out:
12h30
